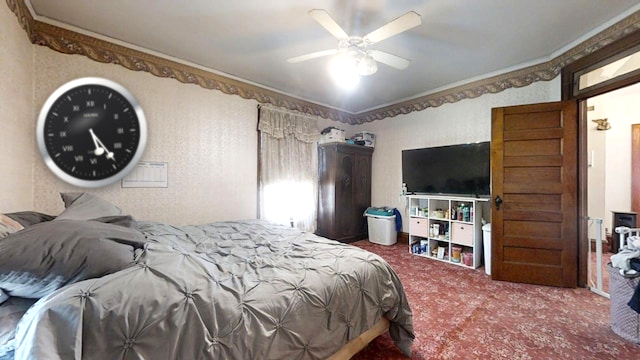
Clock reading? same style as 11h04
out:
5h24
